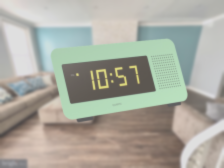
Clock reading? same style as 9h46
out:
10h57
